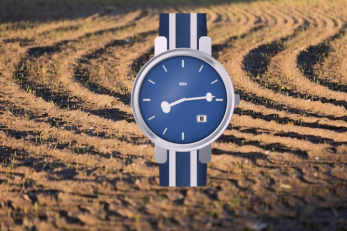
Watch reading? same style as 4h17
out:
8h14
